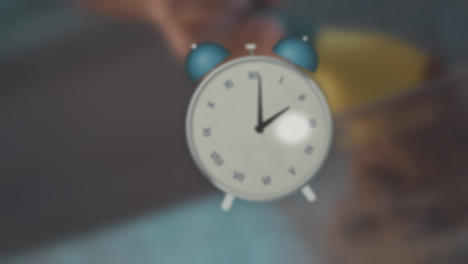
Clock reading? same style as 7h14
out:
2h01
